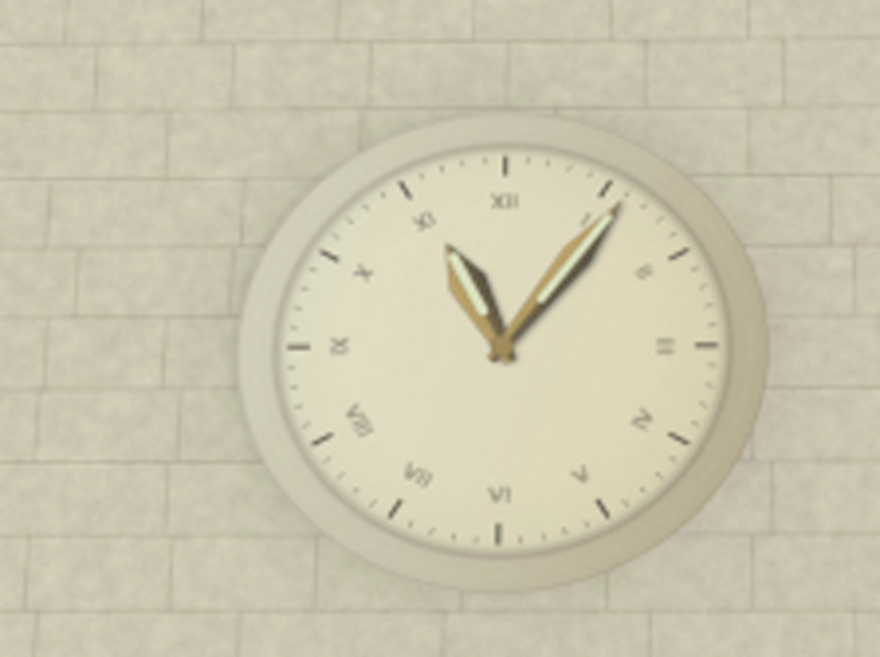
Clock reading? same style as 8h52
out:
11h06
